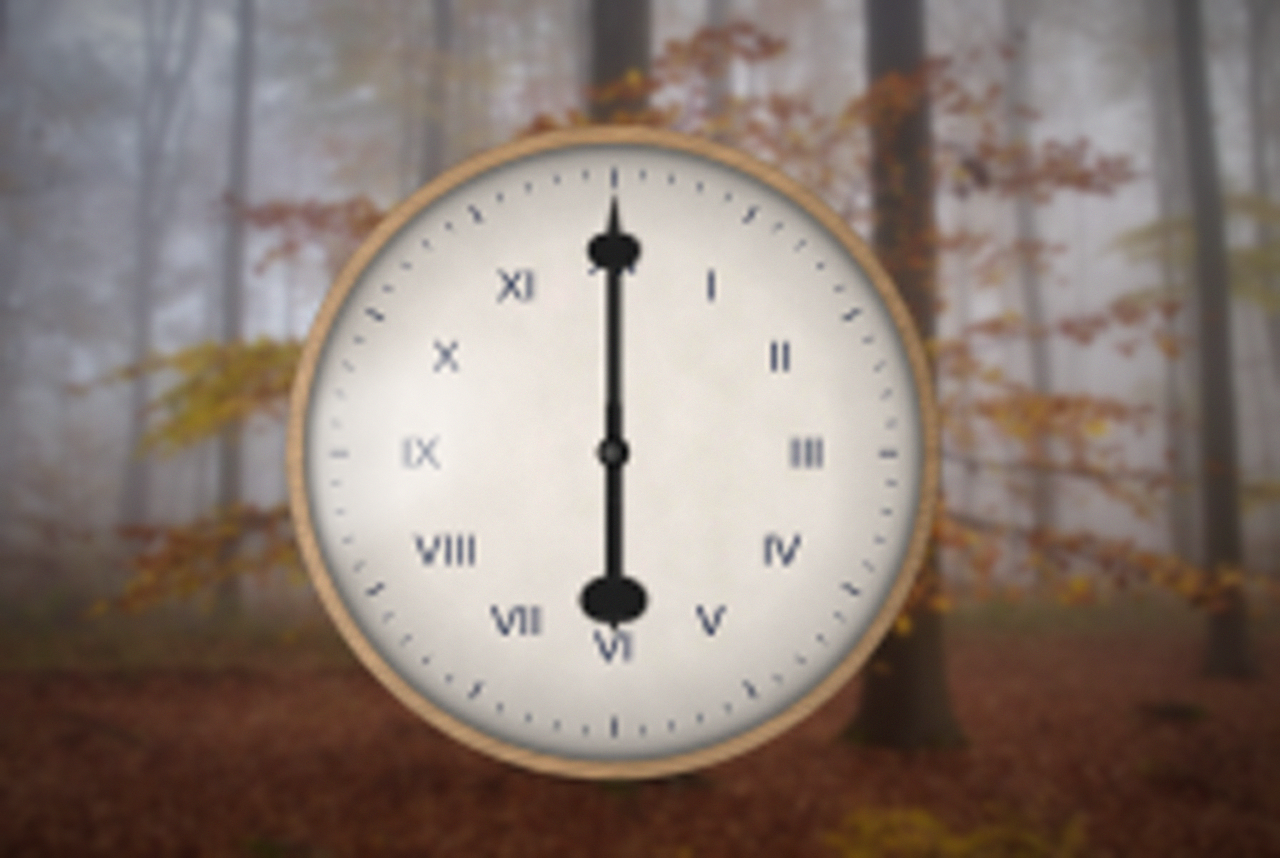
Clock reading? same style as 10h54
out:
6h00
